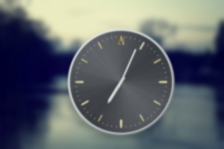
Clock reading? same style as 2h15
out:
7h04
